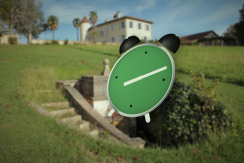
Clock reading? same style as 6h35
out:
8h11
